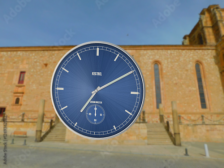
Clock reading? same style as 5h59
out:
7h10
